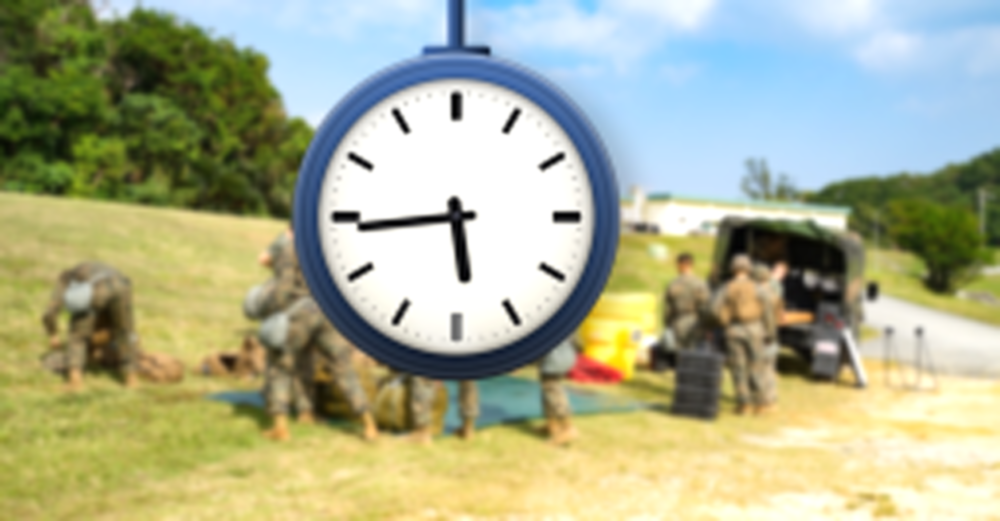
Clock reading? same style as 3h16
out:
5h44
